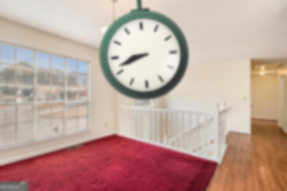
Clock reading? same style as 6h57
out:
8h42
